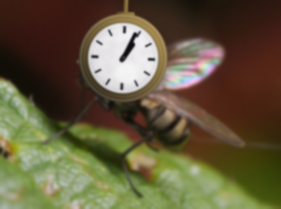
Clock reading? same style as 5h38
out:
1h04
